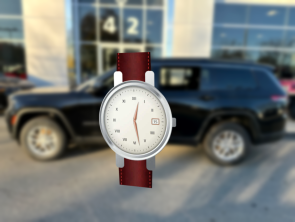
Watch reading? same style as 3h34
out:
12h28
